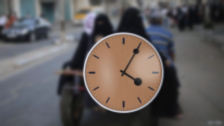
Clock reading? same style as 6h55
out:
4h05
